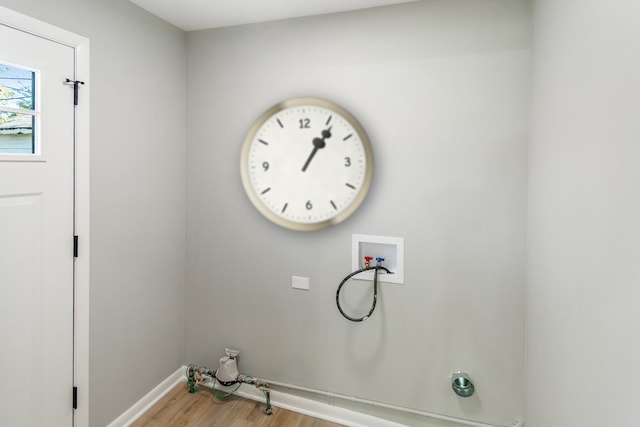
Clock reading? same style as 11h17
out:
1h06
